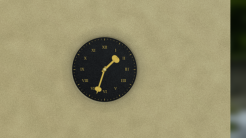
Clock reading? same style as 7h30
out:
1h33
